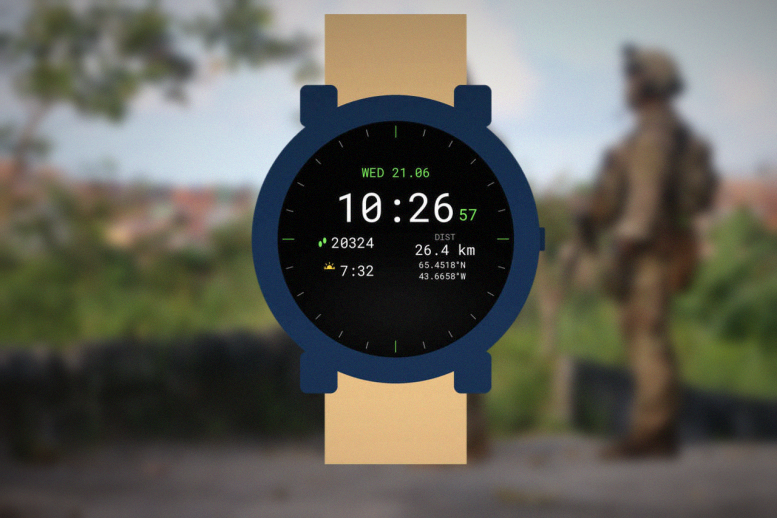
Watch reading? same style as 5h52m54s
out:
10h26m57s
